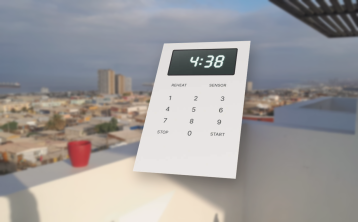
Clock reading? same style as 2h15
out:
4h38
